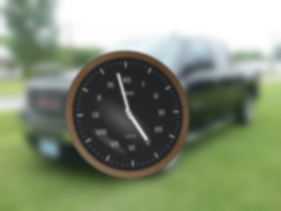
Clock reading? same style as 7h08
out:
4h58
